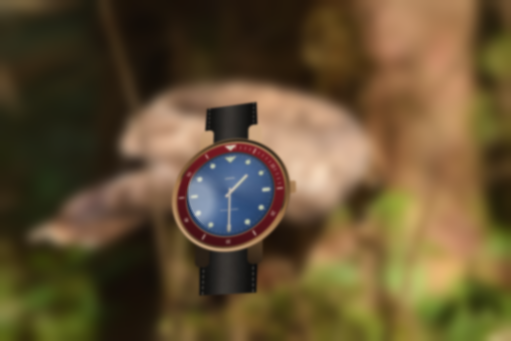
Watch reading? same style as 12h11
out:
1h30
